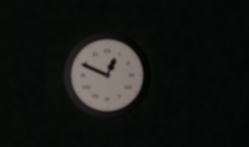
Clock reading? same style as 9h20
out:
12h49
